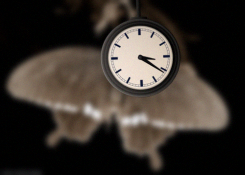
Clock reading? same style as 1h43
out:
3h21
